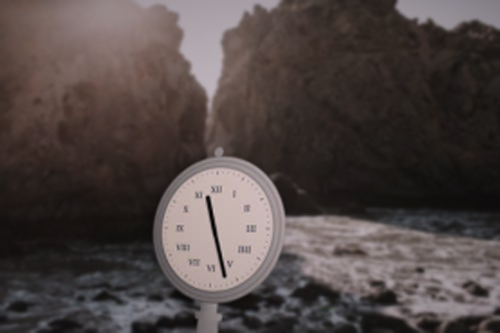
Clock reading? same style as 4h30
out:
11h27
